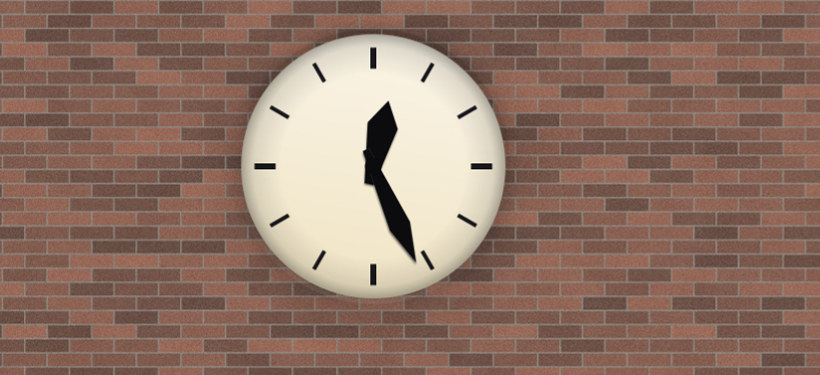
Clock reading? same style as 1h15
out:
12h26
